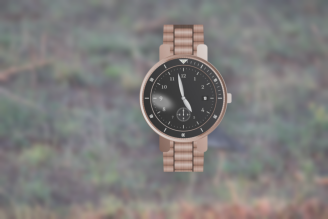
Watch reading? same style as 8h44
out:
4h58
